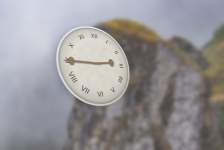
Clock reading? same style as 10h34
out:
2h45
